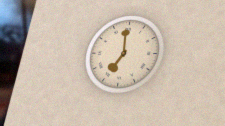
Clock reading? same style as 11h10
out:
6h59
